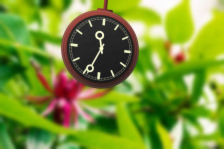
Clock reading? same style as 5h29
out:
11h34
